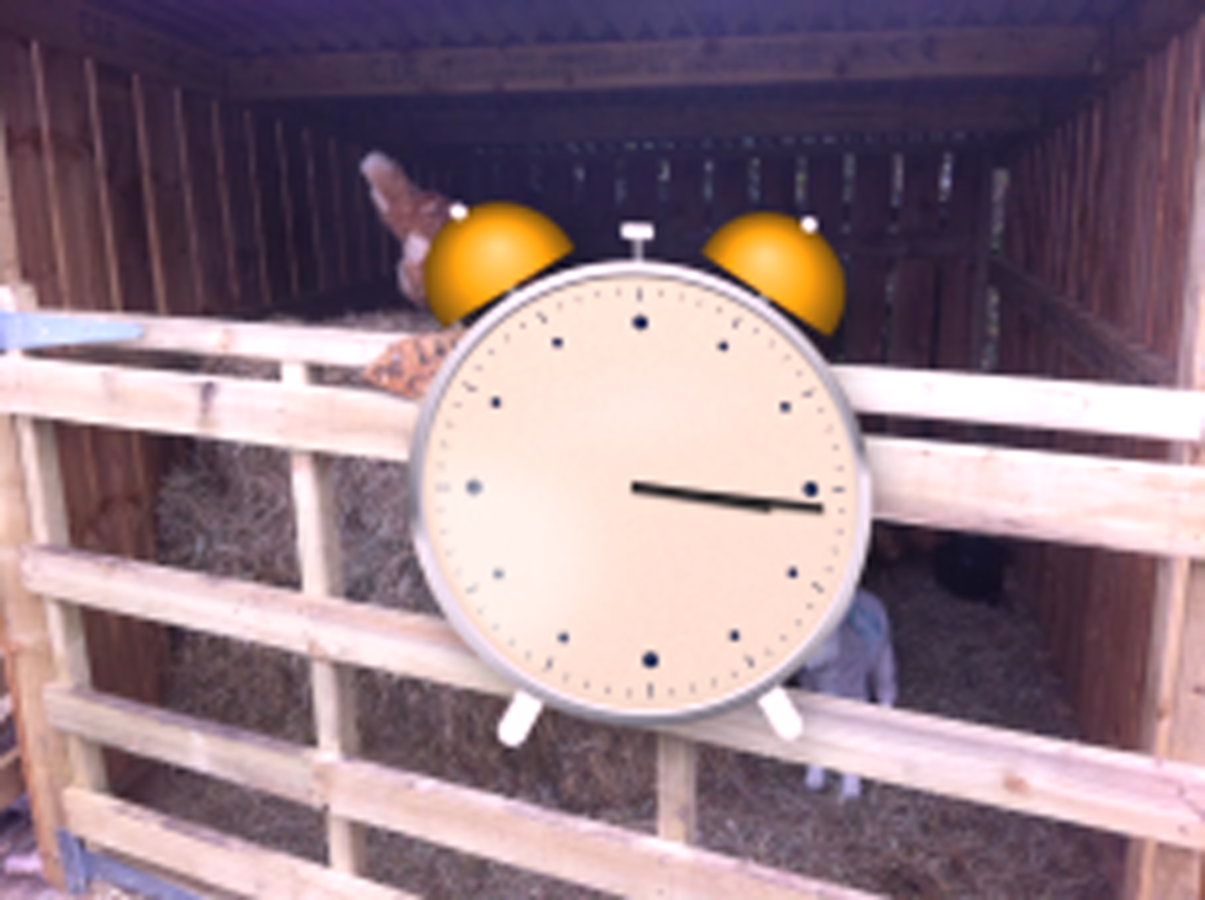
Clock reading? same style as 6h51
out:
3h16
